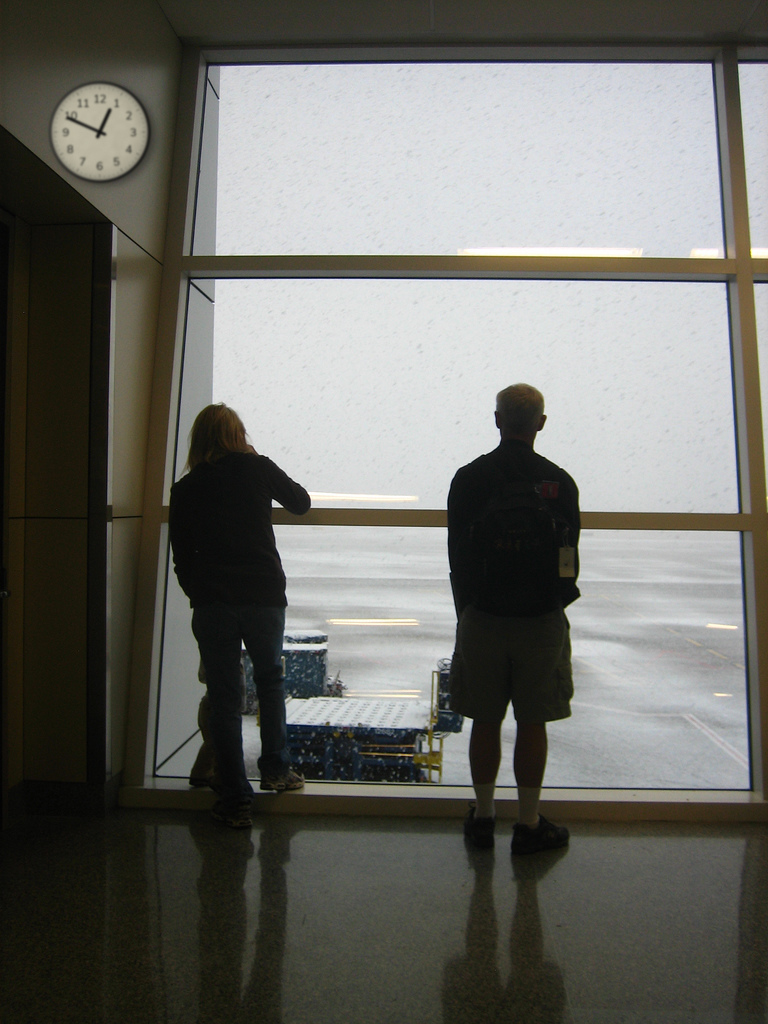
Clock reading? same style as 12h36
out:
12h49
